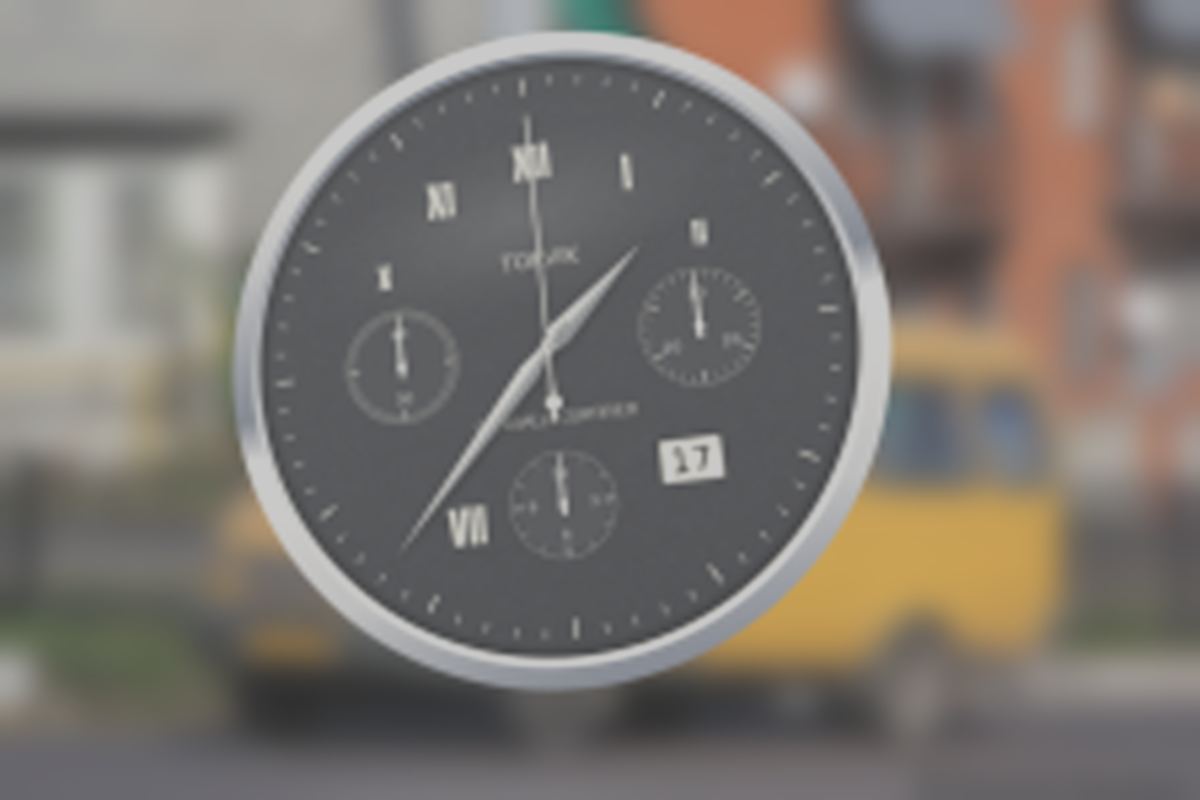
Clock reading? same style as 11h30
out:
1h37
